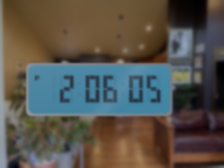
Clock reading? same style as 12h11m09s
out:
2h06m05s
